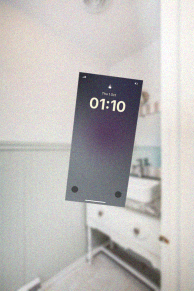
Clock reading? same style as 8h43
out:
1h10
